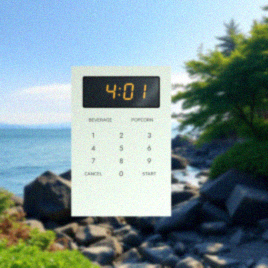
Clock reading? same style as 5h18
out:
4h01
